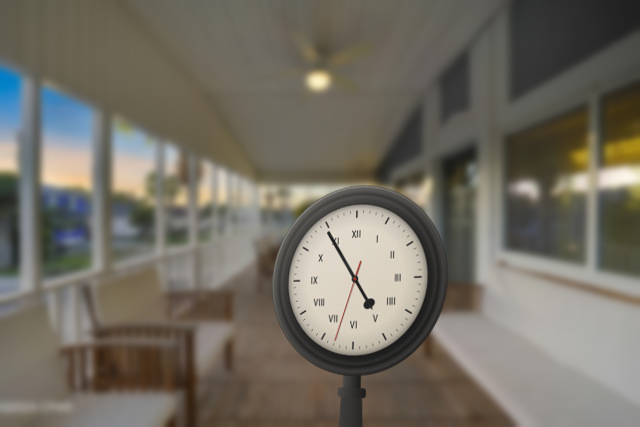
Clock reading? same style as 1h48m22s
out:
4h54m33s
